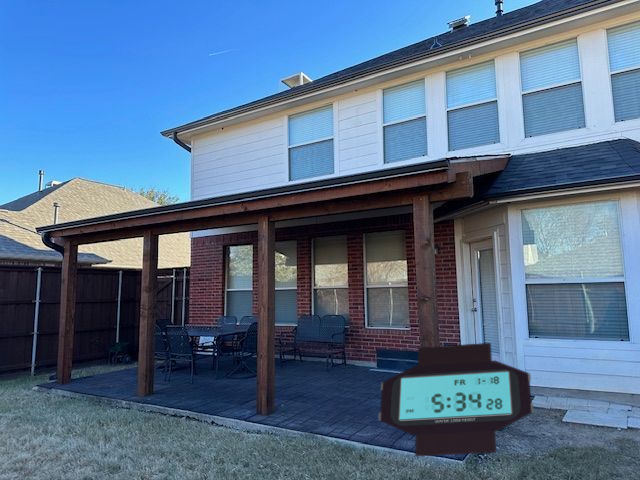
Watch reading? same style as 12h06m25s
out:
5h34m28s
